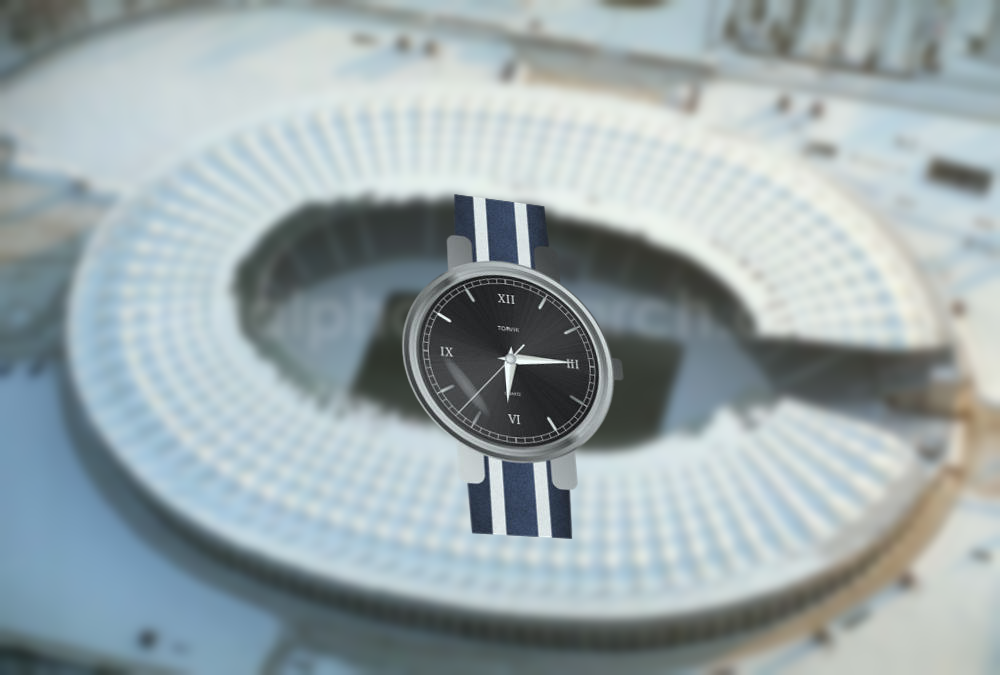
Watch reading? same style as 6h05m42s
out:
6h14m37s
